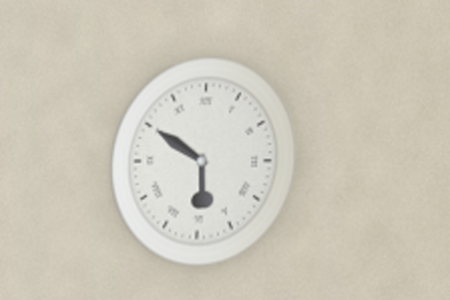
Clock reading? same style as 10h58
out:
5h50
